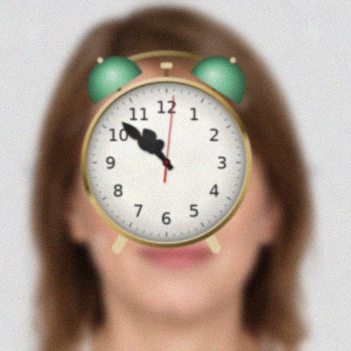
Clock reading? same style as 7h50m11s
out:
10h52m01s
